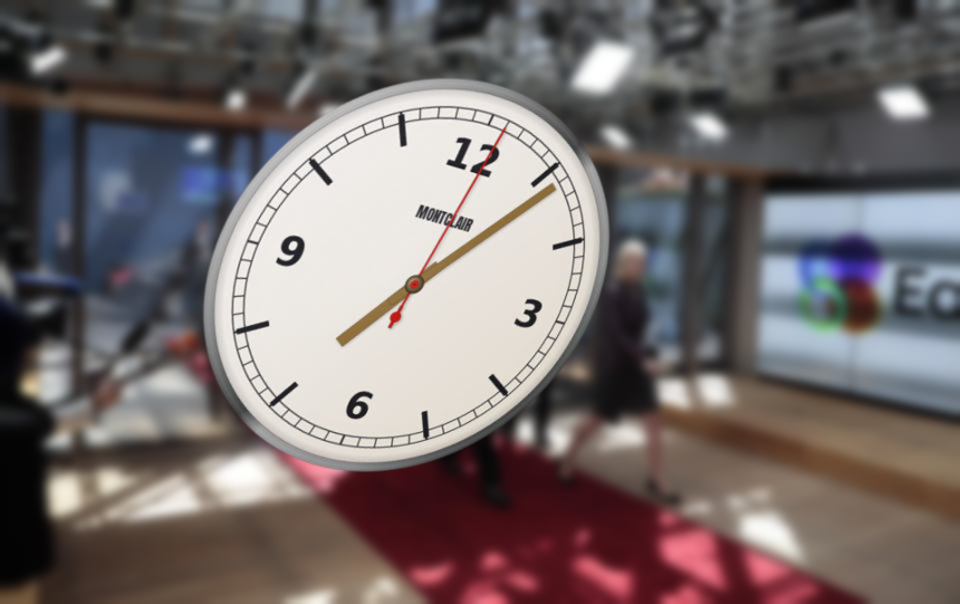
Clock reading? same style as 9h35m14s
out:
7h06m01s
